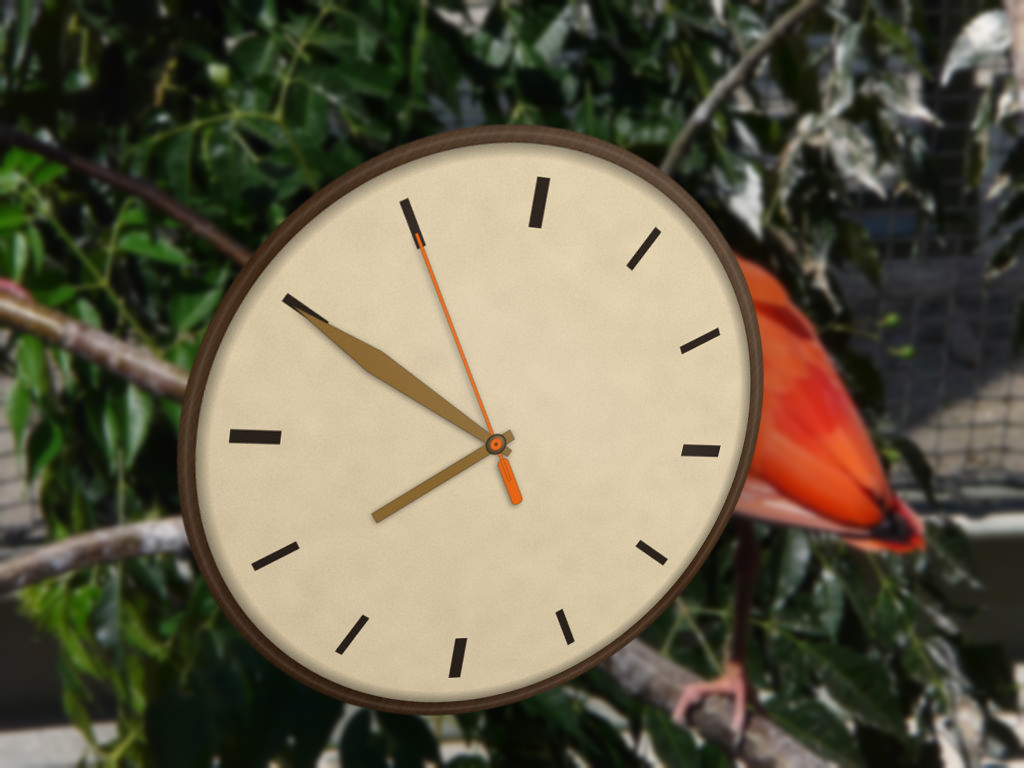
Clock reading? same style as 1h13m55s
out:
7h49m55s
